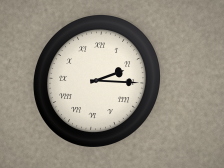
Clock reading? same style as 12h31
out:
2h15
